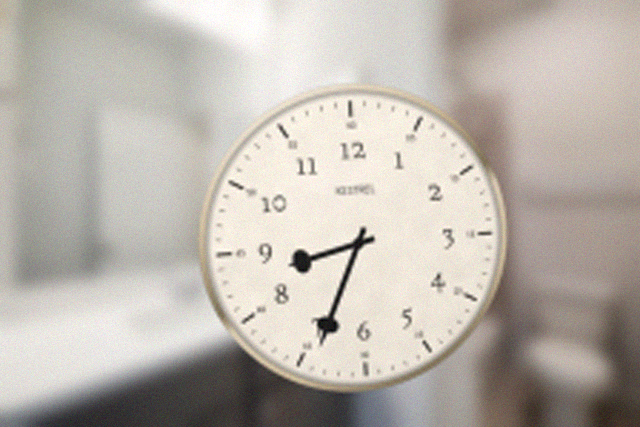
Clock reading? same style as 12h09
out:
8h34
